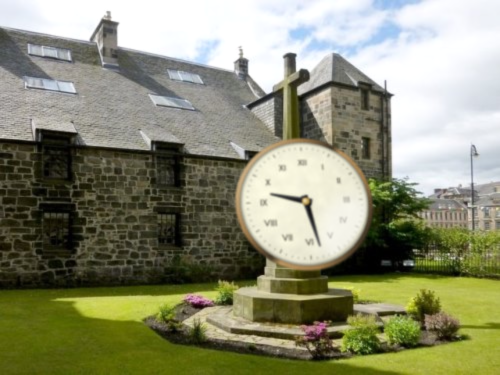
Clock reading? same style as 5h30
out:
9h28
